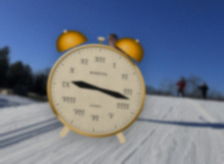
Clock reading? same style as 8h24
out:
9h17
